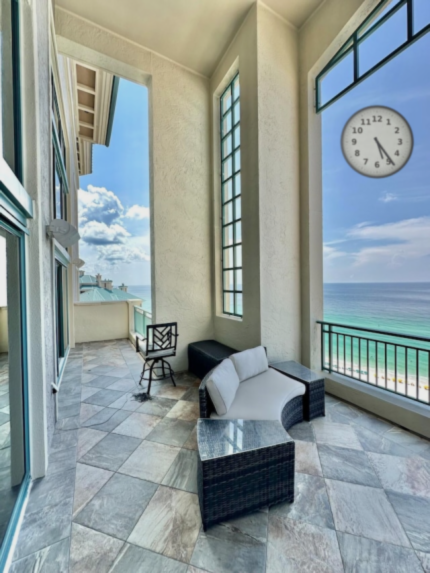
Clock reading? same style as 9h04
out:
5h24
